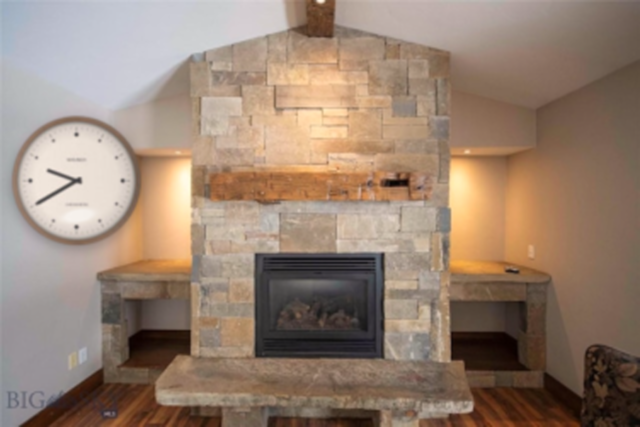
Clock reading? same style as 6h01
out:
9h40
